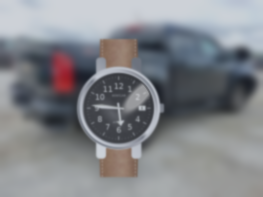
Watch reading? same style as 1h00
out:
5h46
